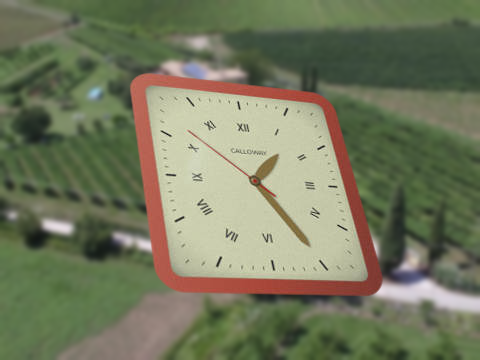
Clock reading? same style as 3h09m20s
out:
1h24m52s
